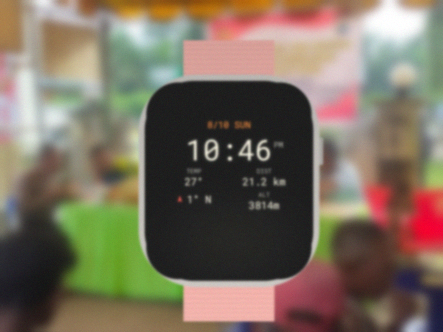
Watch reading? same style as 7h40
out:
10h46
